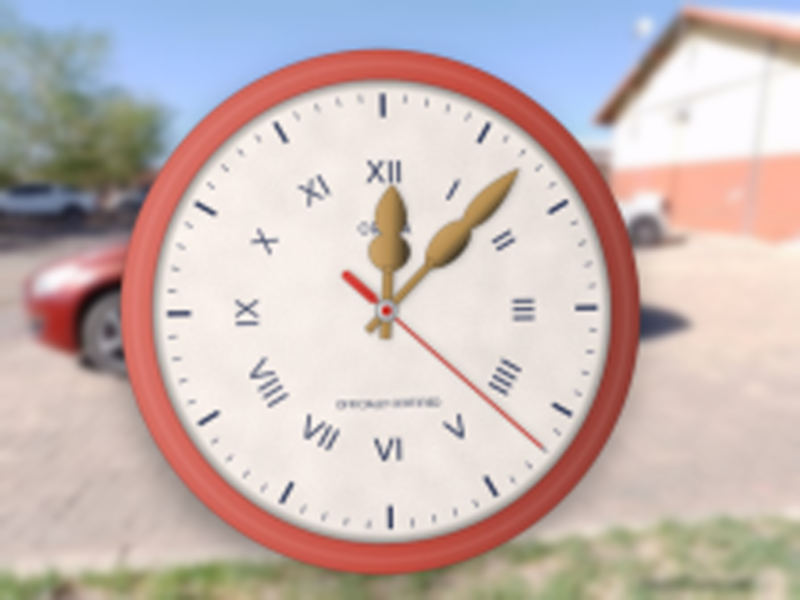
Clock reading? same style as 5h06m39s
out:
12h07m22s
